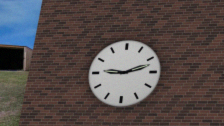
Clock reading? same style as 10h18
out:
9h12
